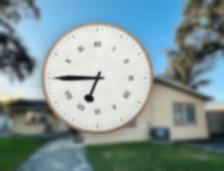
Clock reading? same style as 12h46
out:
6h45
